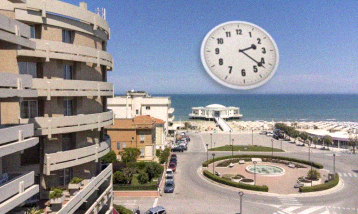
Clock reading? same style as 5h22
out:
2h22
